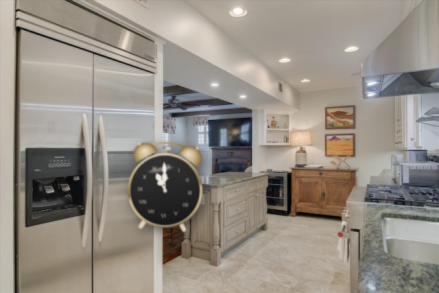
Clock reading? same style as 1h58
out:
10h59
